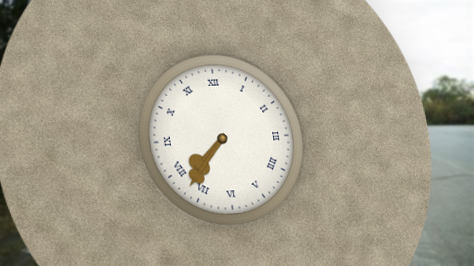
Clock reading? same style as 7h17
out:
7h37
